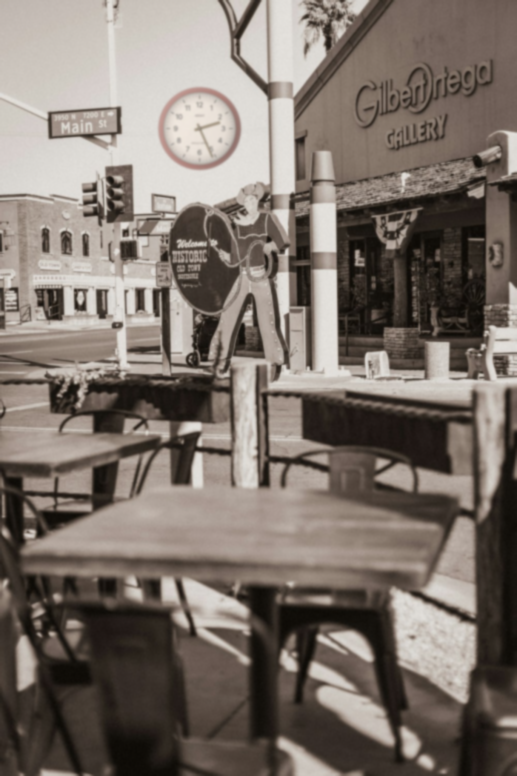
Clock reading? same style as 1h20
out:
2h26
